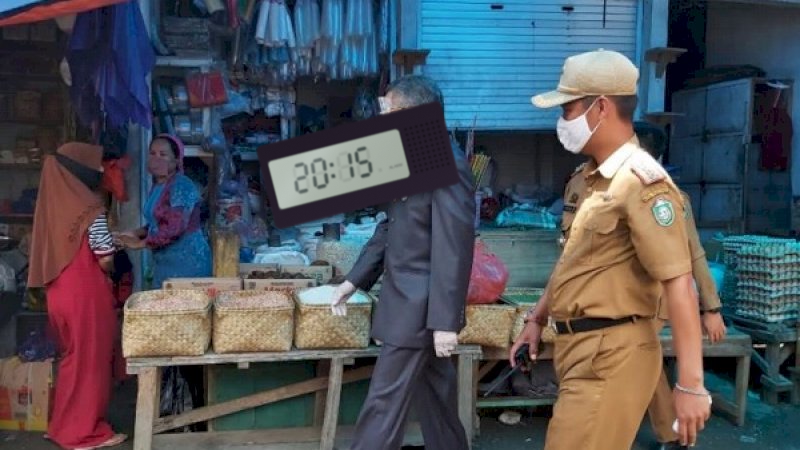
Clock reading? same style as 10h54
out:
20h15
